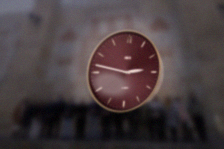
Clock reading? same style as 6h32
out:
2h47
